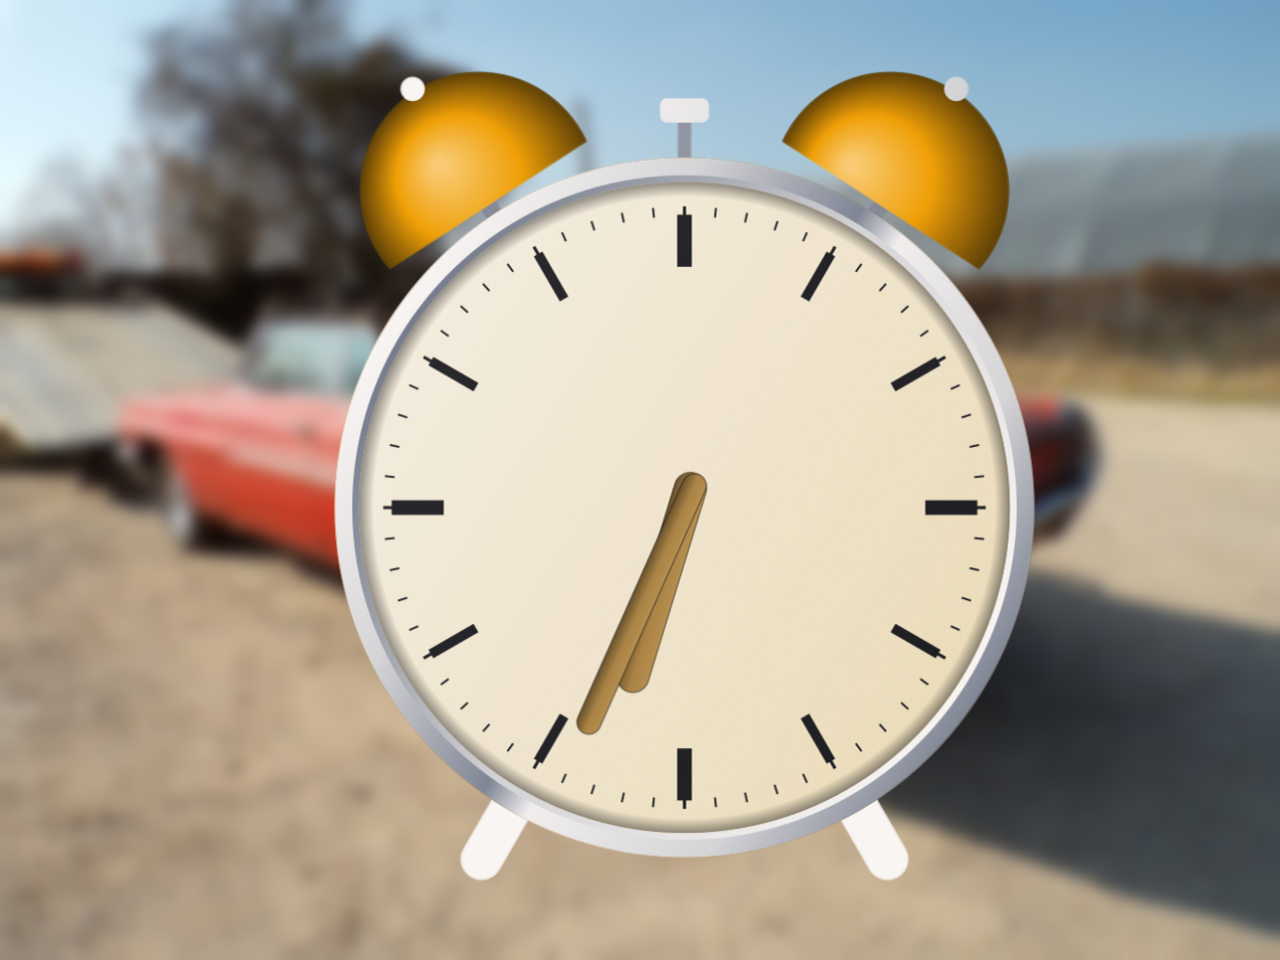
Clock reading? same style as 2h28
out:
6h34
